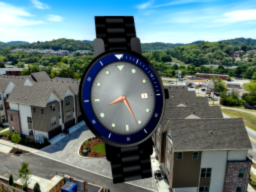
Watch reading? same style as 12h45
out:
8h26
